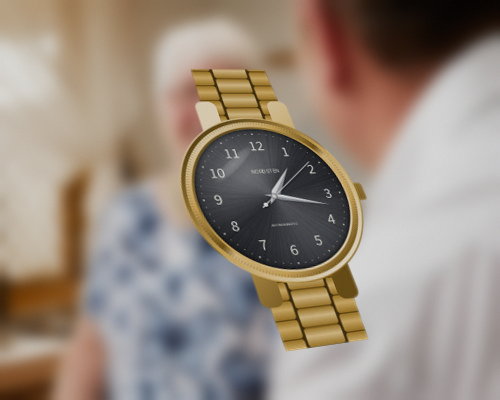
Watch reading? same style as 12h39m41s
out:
1h17m09s
